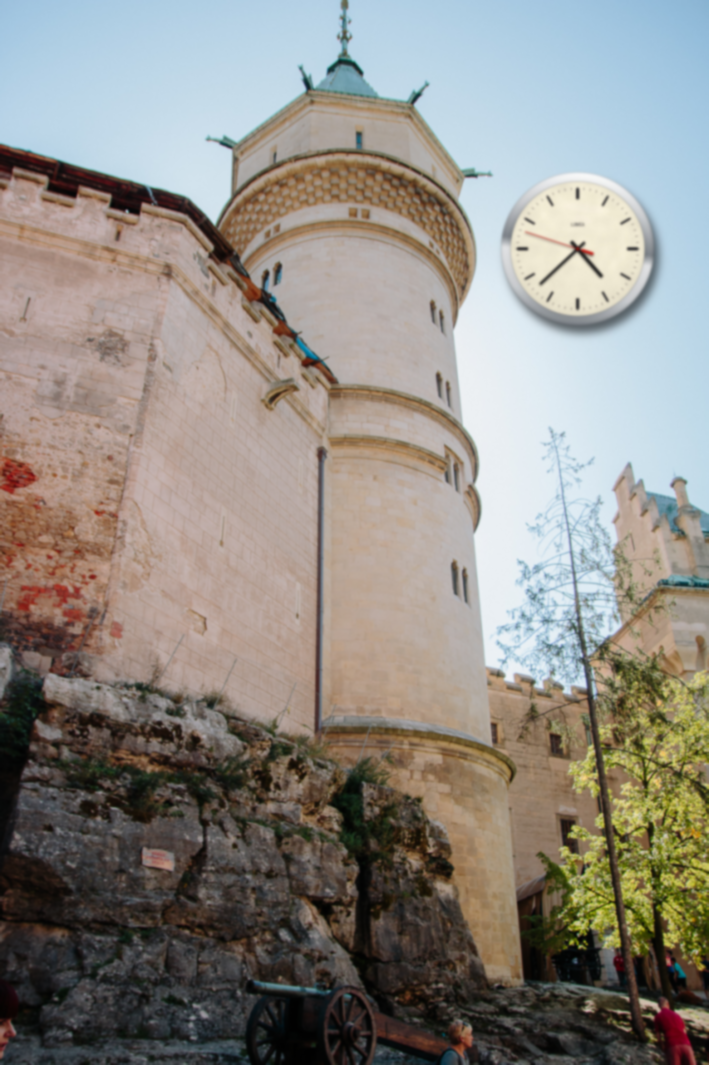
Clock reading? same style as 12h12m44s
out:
4h37m48s
